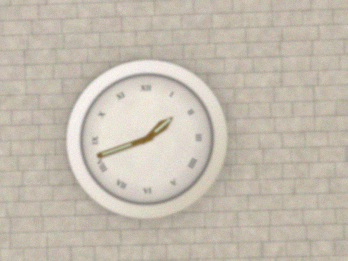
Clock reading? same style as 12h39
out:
1h42
